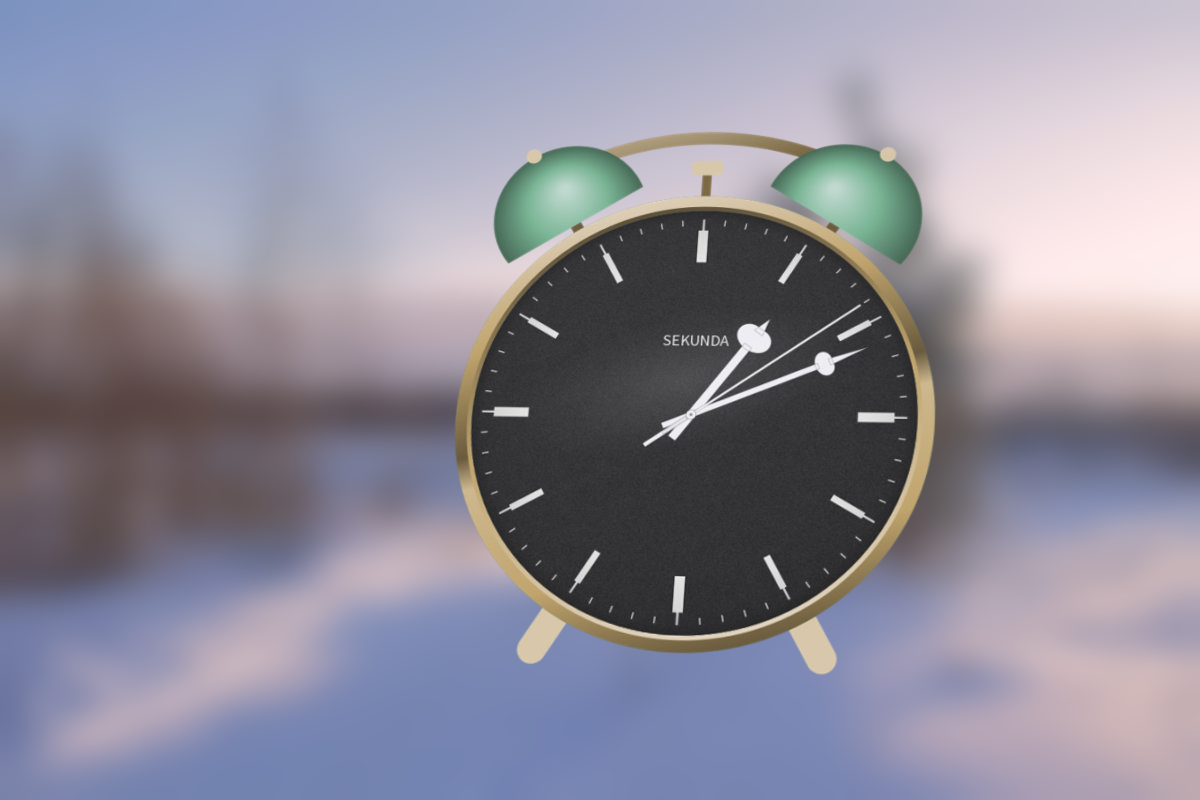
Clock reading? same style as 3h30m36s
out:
1h11m09s
